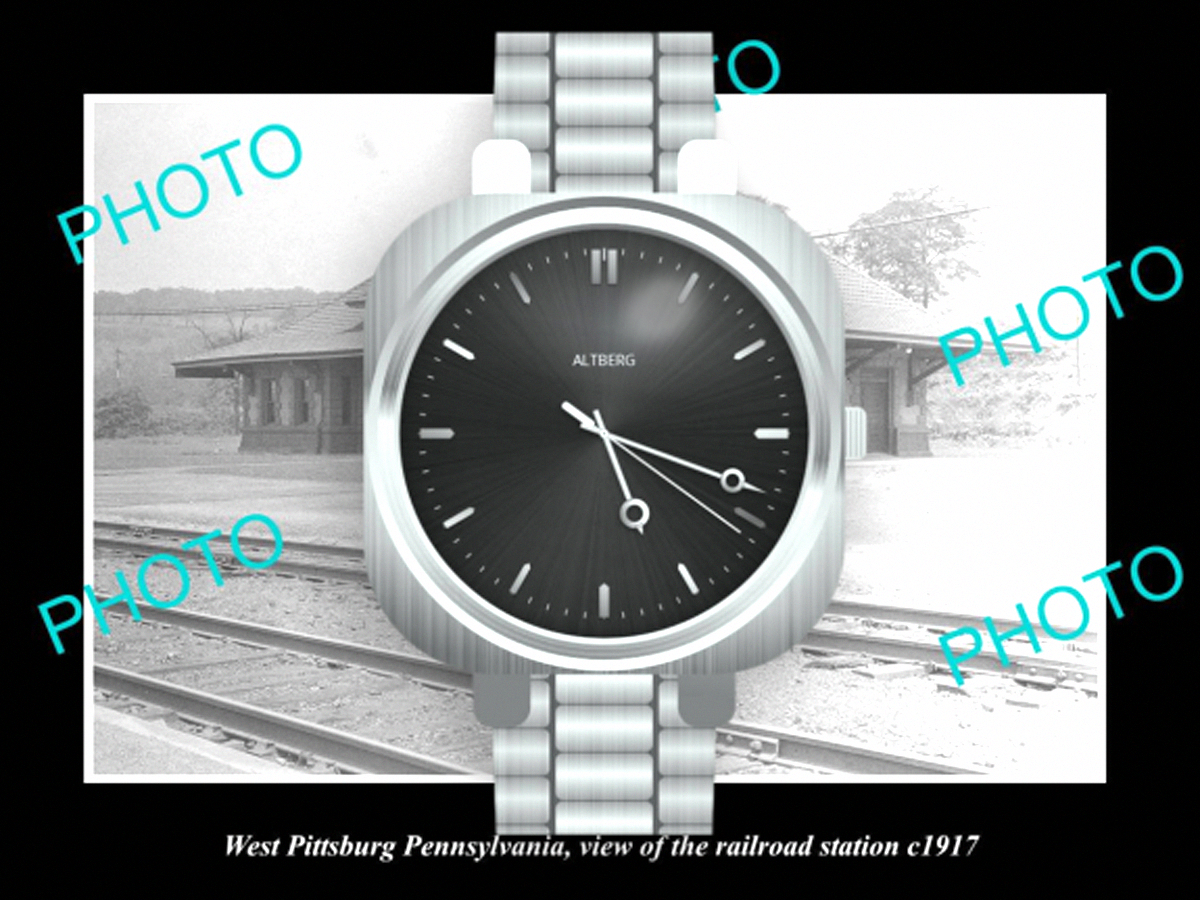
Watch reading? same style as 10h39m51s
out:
5h18m21s
